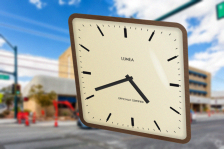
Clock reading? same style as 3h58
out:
4h41
